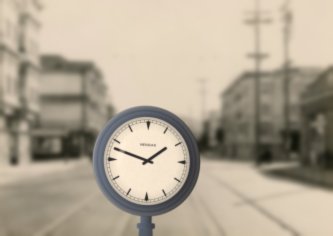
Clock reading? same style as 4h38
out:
1h48
